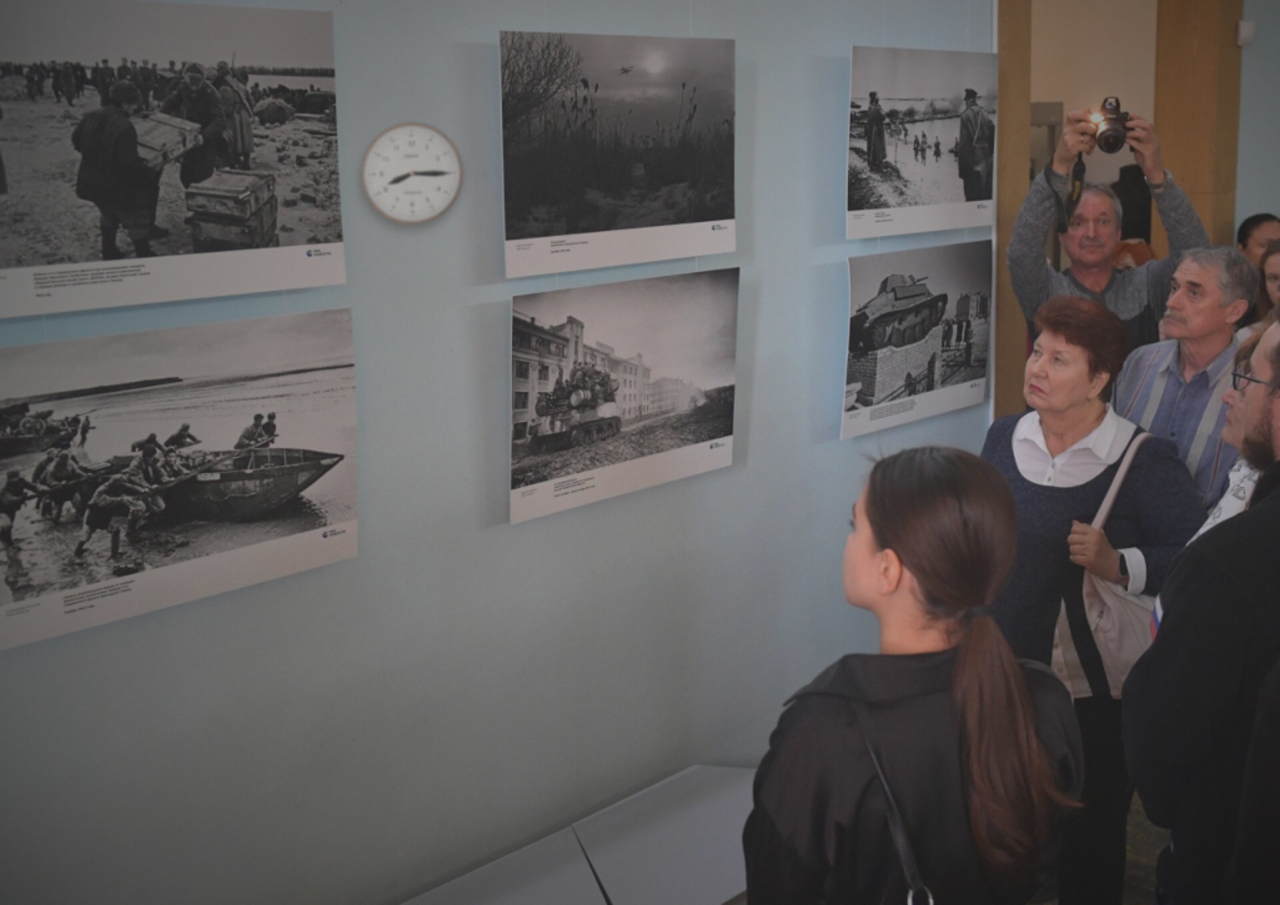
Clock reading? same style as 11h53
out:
8h15
